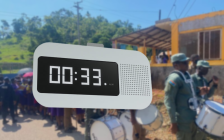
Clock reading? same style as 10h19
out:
0h33
